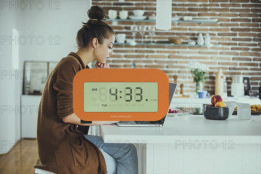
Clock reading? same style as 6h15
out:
4h33
